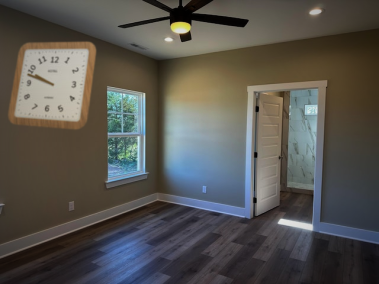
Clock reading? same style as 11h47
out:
9h48
